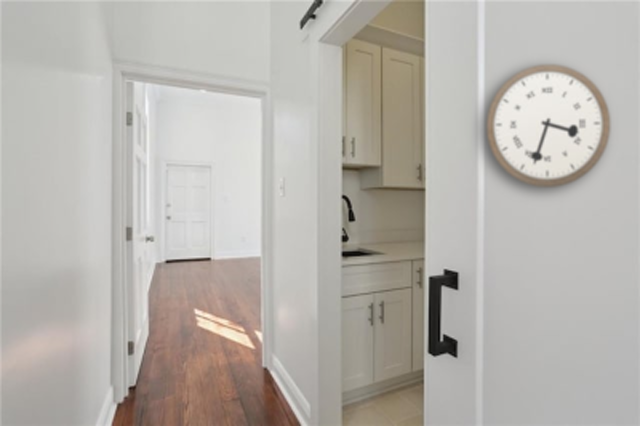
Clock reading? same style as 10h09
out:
3h33
